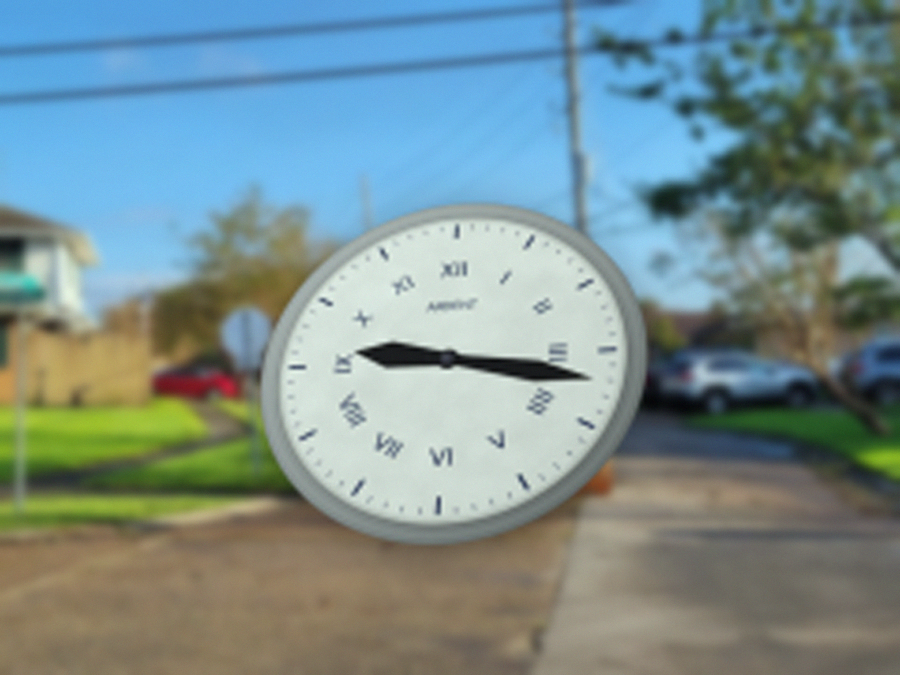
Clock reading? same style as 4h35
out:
9h17
